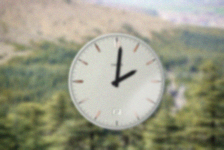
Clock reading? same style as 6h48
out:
2h01
